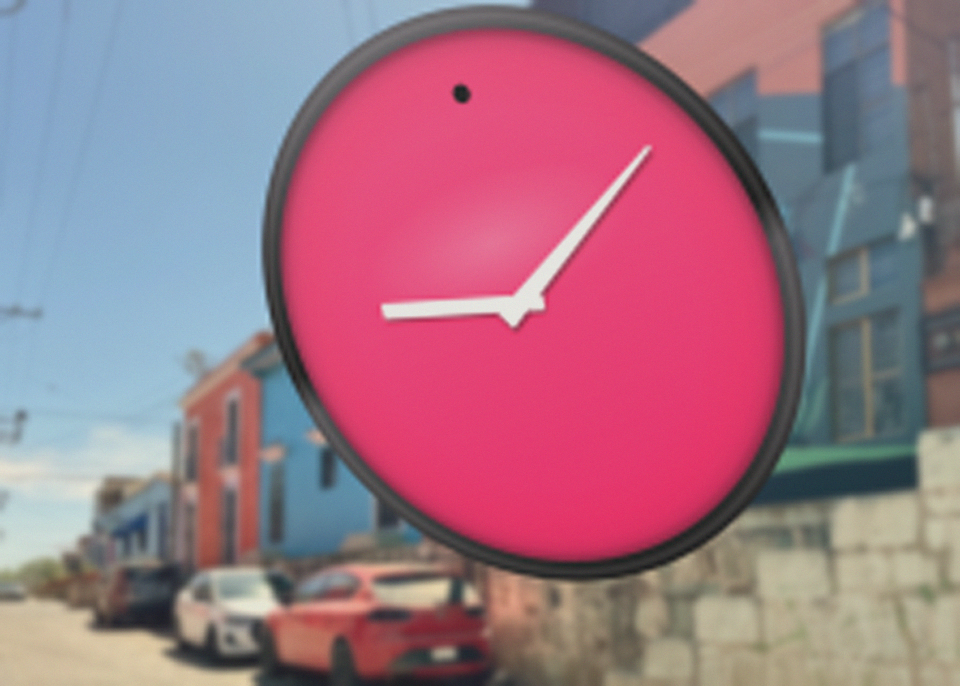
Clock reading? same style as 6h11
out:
9h09
